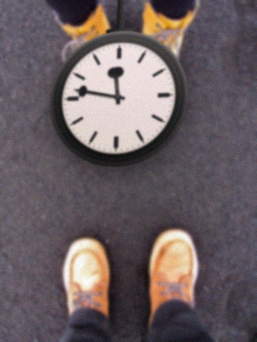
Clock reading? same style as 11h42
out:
11h47
